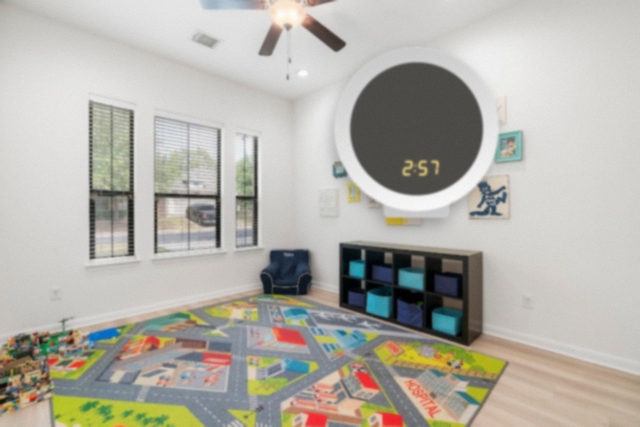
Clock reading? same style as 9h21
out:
2h57
